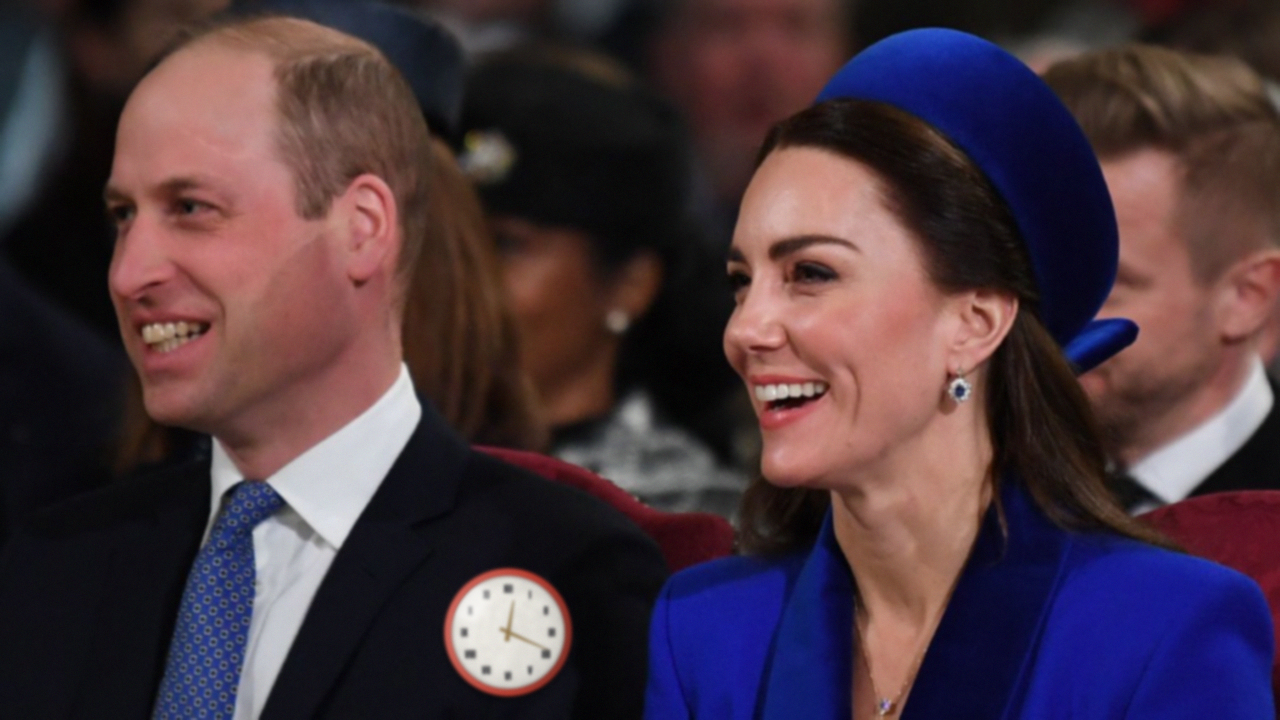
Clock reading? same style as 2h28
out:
12h19
